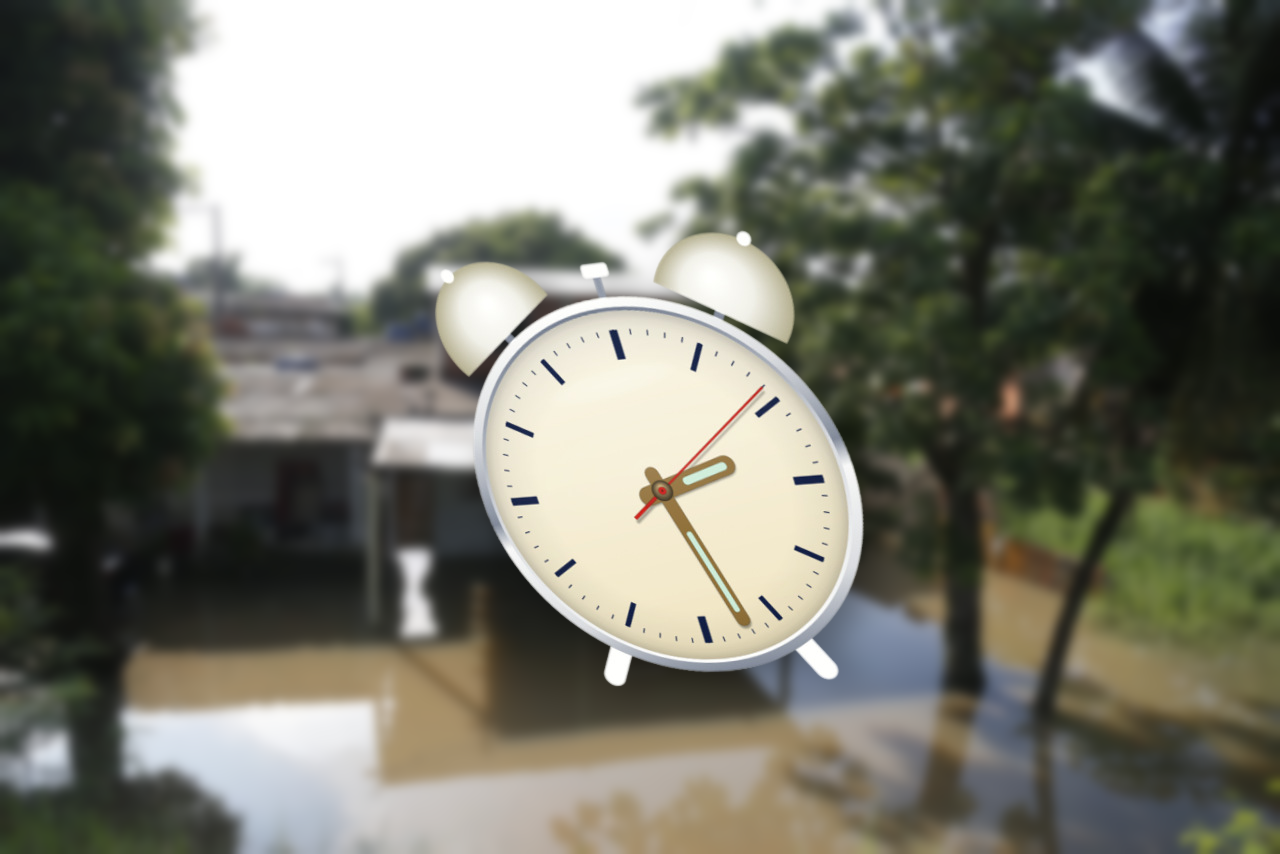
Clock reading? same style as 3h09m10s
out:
2h27m09s
